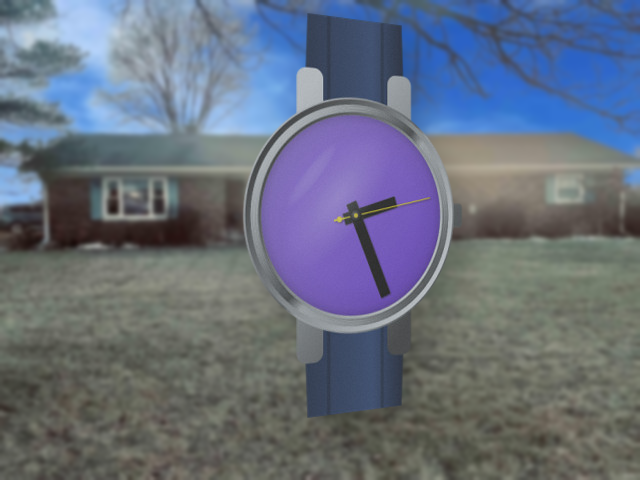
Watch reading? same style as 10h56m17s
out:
2h26m13s
